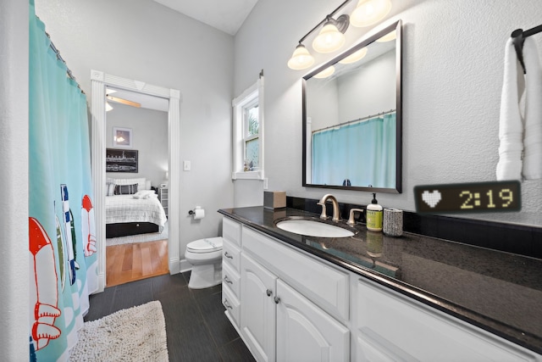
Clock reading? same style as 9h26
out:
2h19
